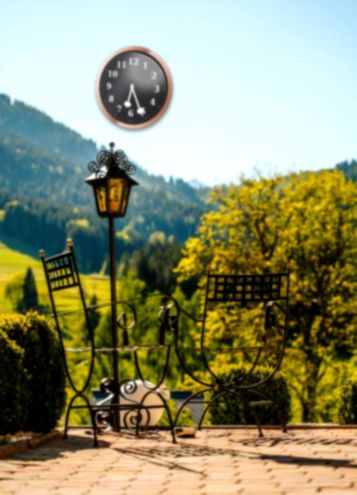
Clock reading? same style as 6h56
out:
6h26
